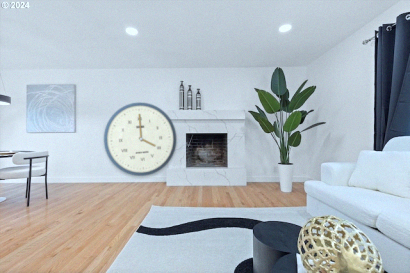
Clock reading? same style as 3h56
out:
4h00
